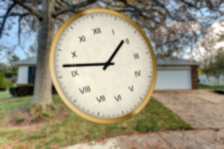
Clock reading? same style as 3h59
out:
1h47
